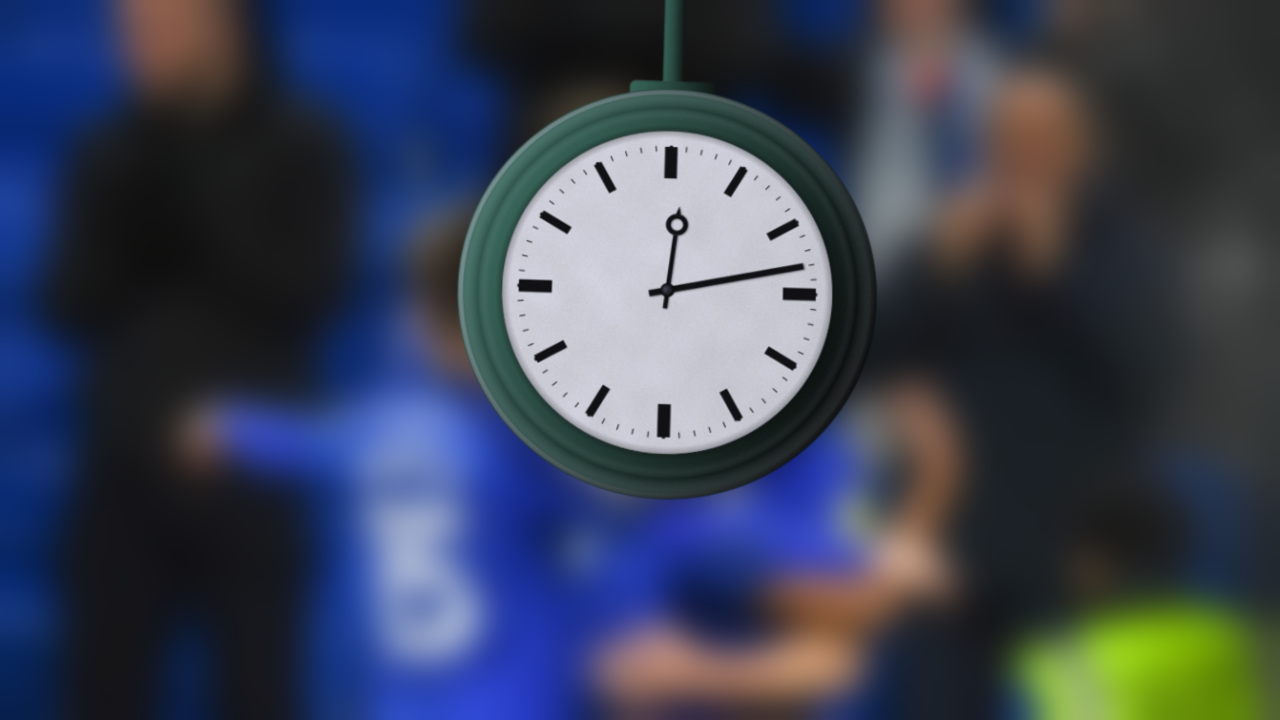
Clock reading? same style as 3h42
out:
12h13
